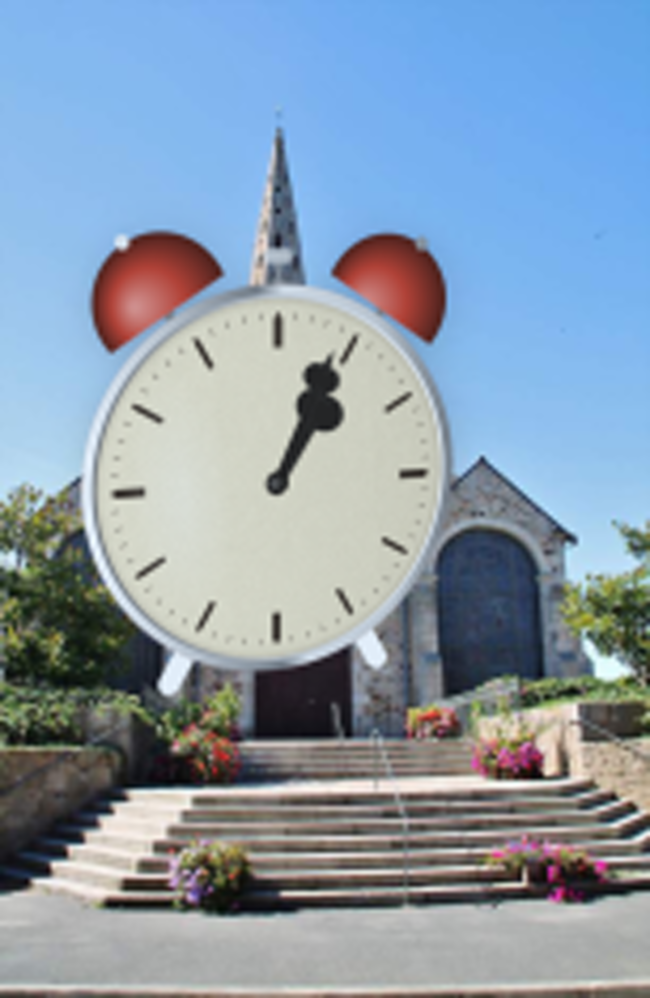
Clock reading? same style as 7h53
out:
1h04
